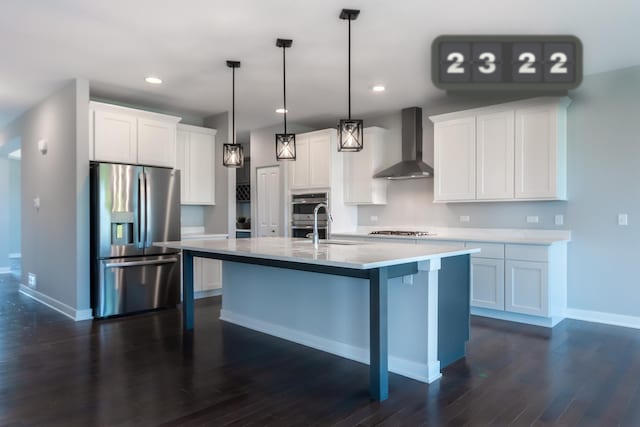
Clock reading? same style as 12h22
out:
23h22
